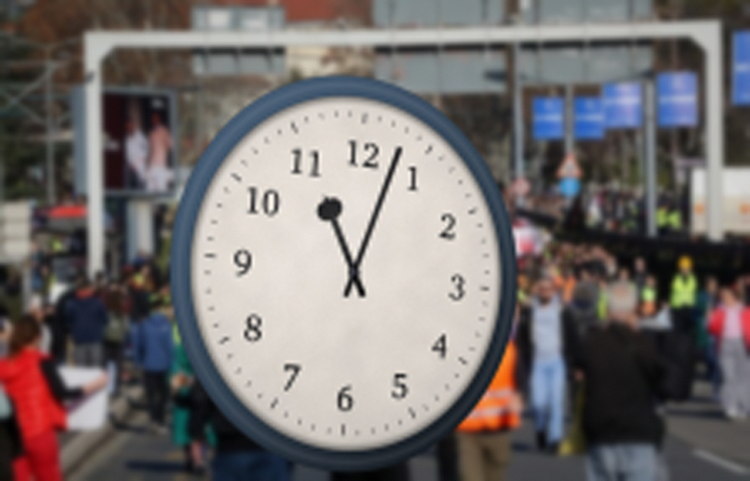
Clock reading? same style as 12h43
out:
11h03
